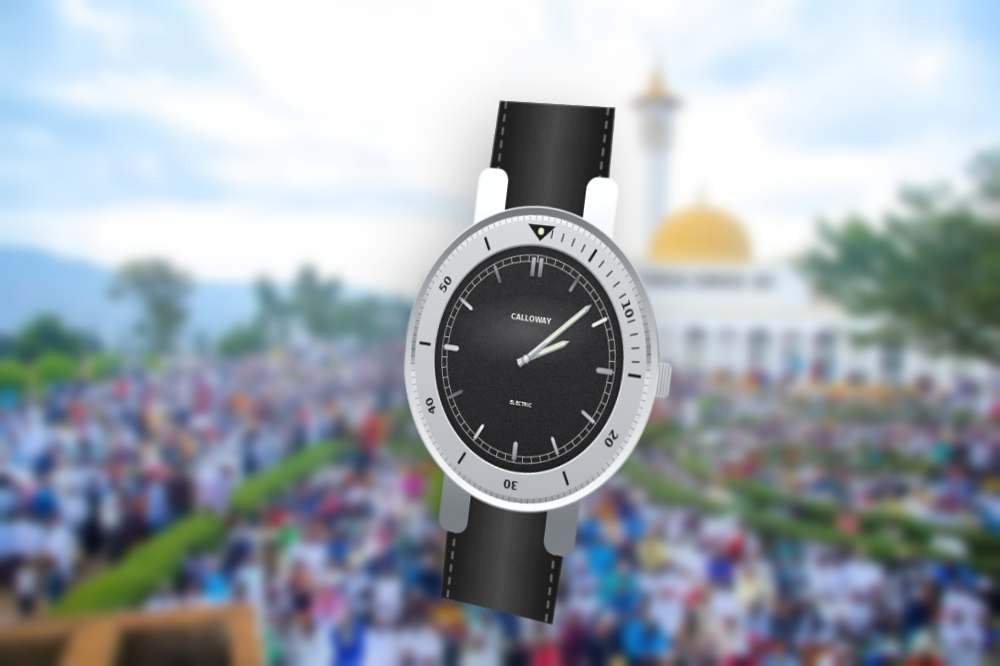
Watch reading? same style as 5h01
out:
2h08
